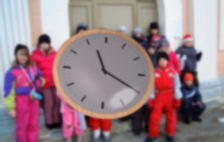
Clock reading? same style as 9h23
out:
11h20
